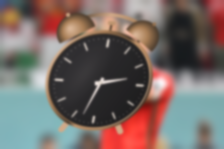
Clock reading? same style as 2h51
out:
2h33
